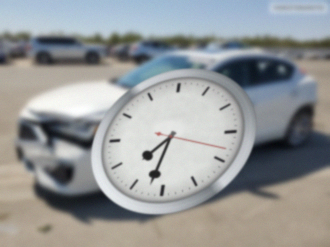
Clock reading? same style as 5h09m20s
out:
7h32m18s
